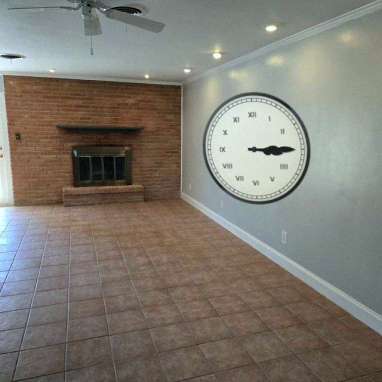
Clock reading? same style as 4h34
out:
3h15
